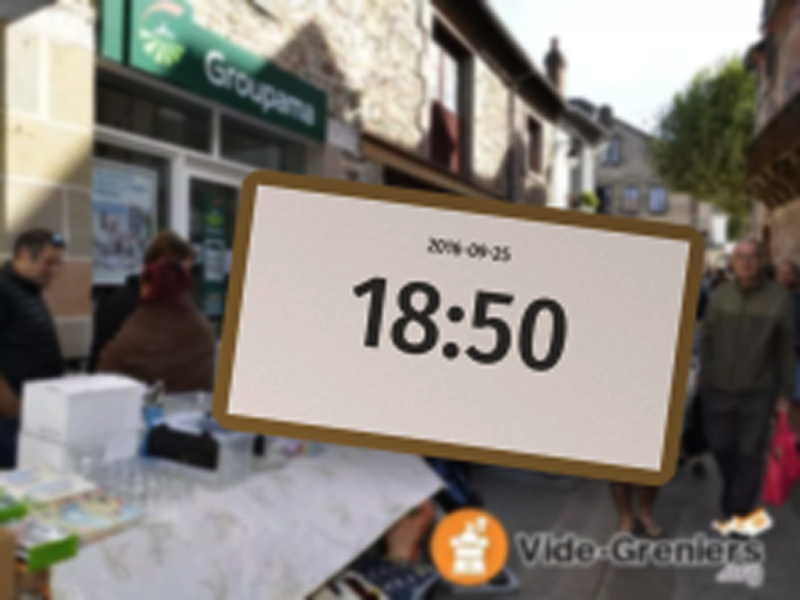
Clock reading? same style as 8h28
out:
18h50
